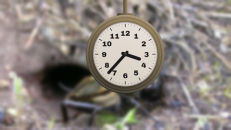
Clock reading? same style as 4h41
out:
3h37
